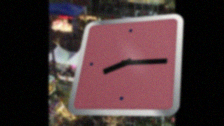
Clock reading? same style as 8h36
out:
8h15
